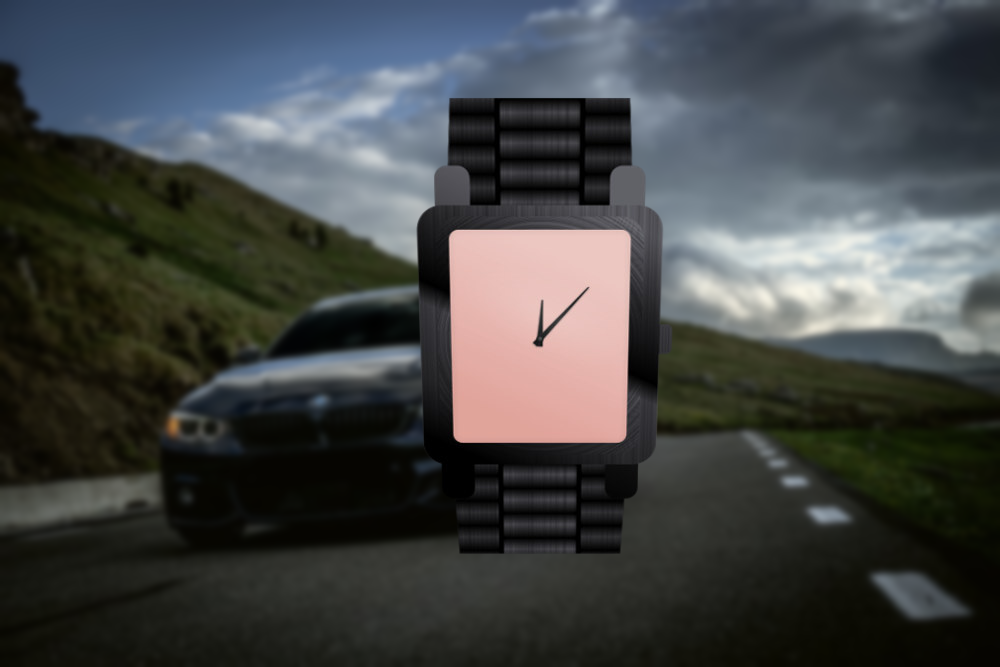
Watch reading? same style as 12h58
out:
12h07
